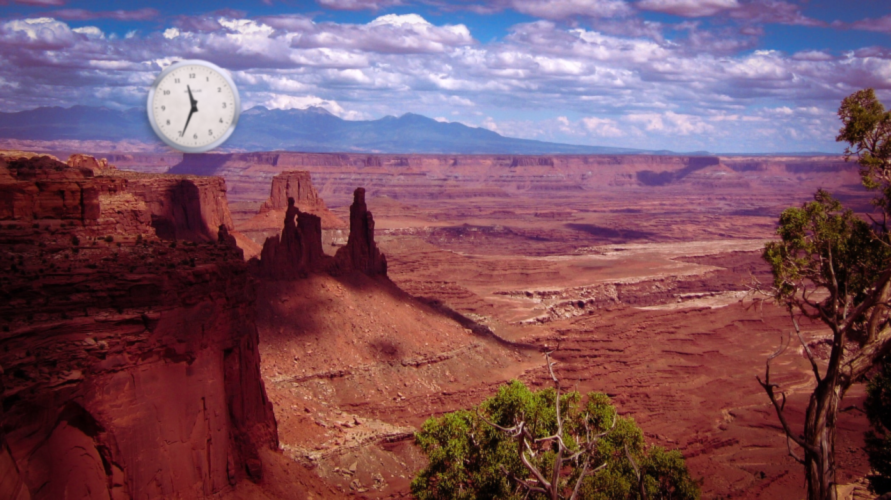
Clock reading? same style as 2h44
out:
11h34
